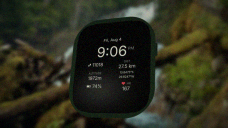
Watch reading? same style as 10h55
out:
9h06
